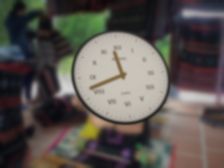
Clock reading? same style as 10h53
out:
11h42
